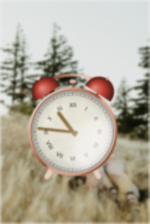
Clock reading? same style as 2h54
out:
10h46
